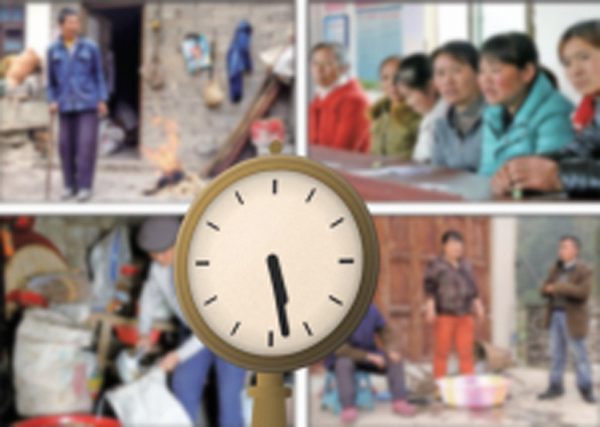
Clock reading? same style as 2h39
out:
5h28
